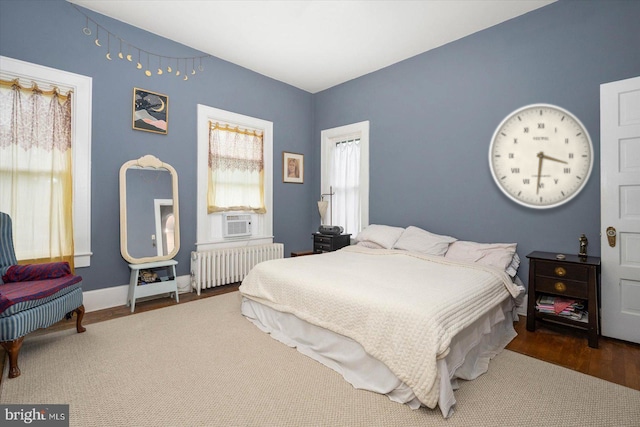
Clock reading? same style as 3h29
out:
3h31
